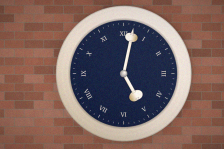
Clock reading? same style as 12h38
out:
5h02
